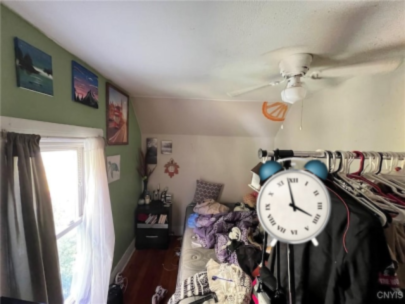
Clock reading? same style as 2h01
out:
3h58
